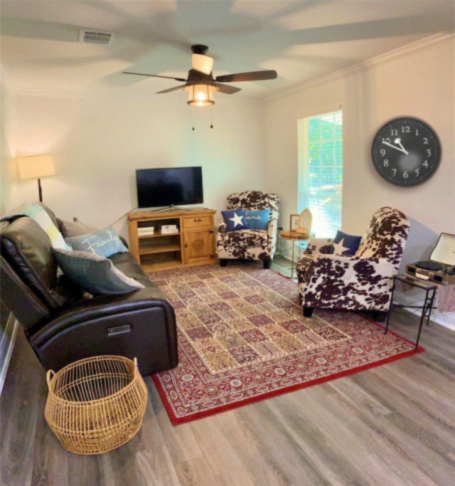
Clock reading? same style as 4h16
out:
10h49
